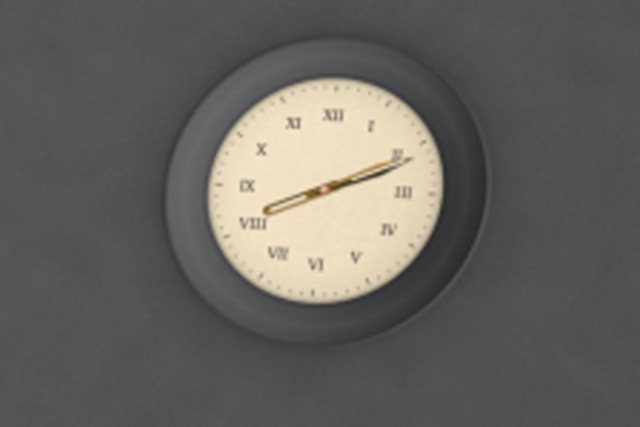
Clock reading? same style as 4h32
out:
8h11
